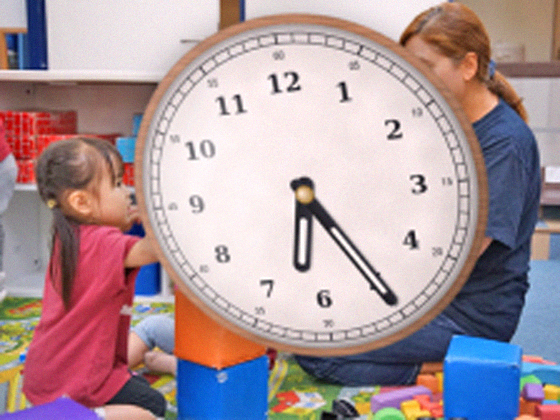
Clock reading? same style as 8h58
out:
6h25
